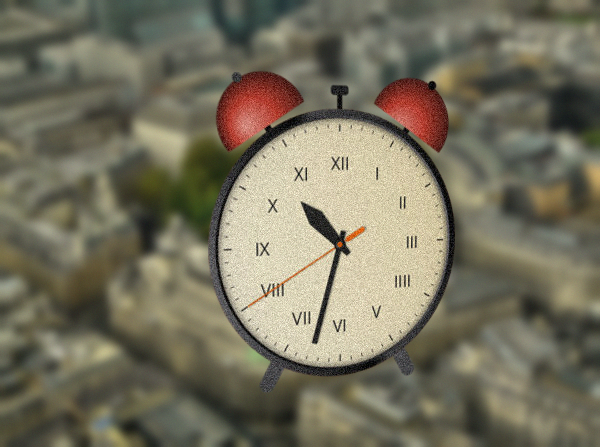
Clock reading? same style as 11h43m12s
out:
10h32m40s
